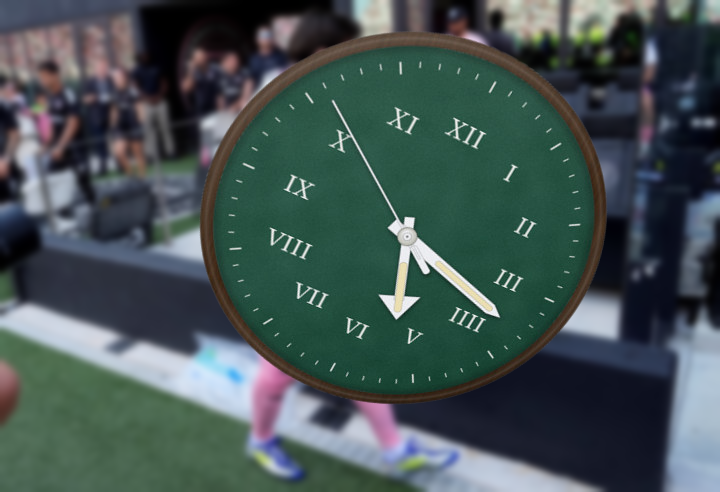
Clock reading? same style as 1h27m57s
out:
5h17m51s
